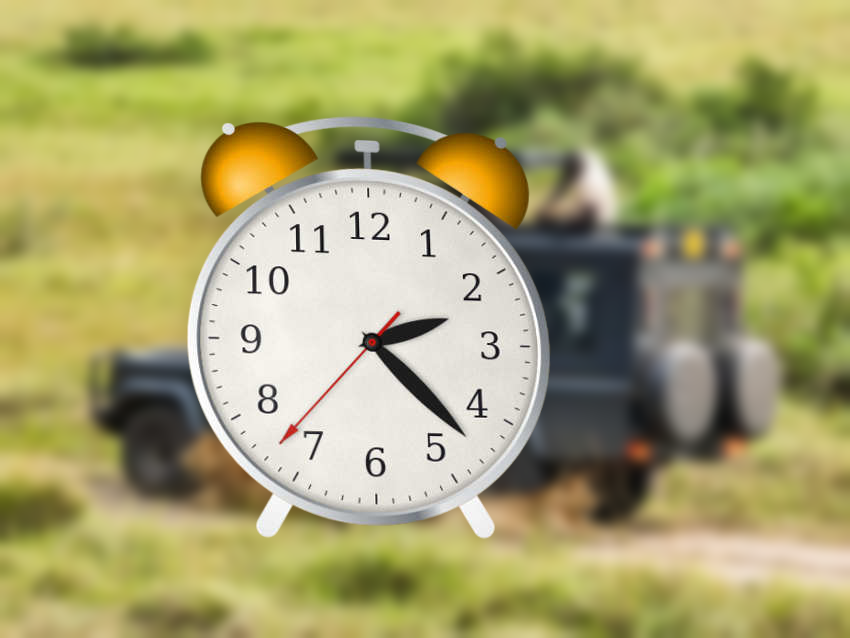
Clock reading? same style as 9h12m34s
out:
2h22m37s
